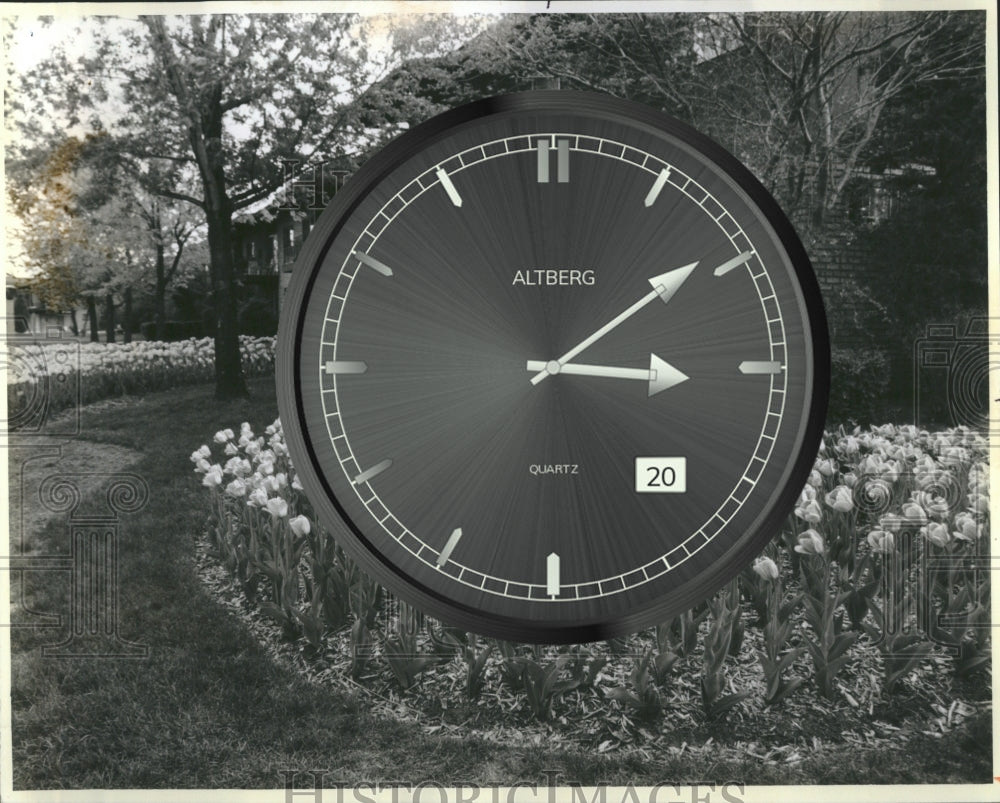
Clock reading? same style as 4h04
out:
3h09
